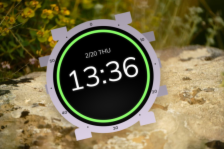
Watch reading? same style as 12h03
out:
13h36
